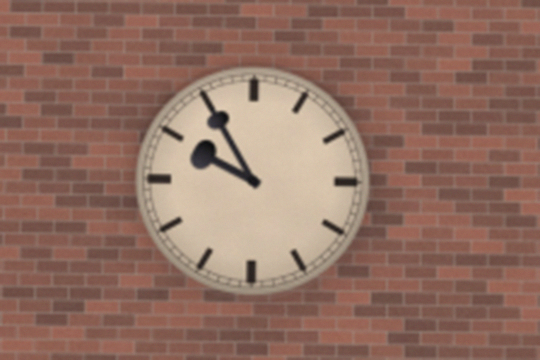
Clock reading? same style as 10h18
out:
9h55
